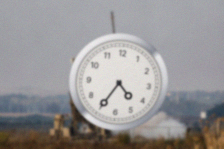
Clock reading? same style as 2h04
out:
4h35
